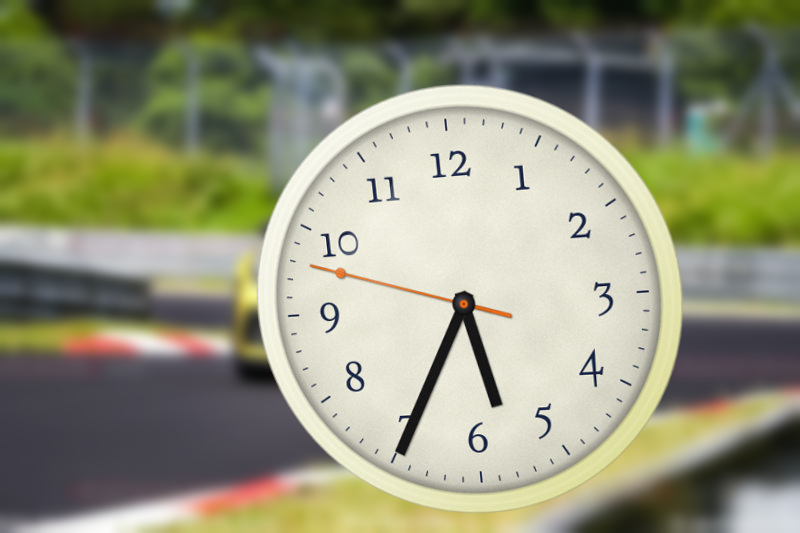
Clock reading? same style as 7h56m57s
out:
5h34m48s
